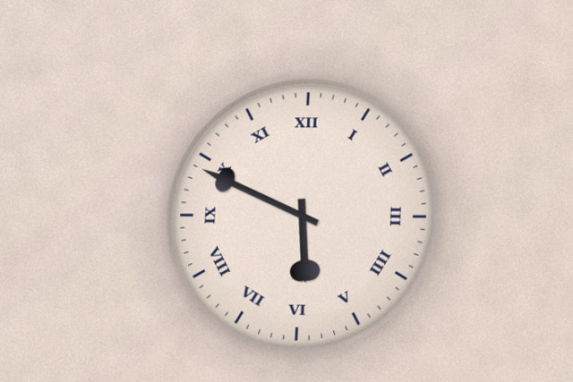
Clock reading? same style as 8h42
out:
5h49
